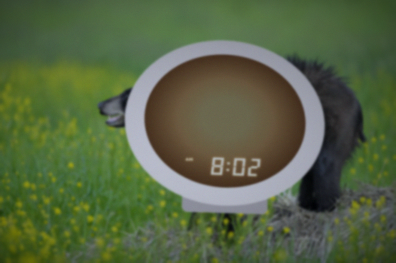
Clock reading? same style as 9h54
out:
8h02
